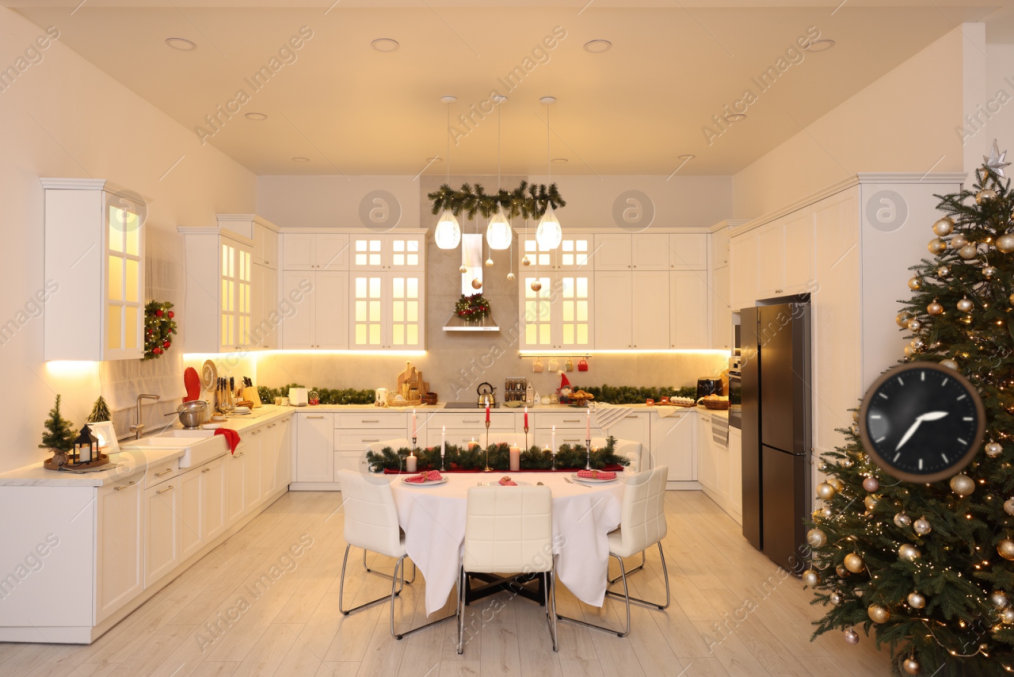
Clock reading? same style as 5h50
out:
2h36
